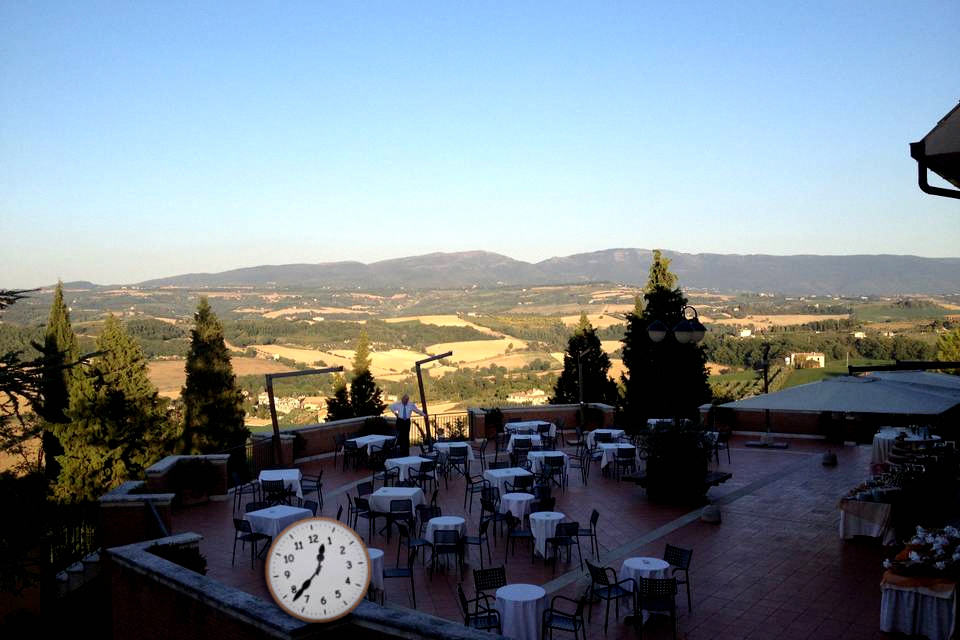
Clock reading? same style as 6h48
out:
12h38
